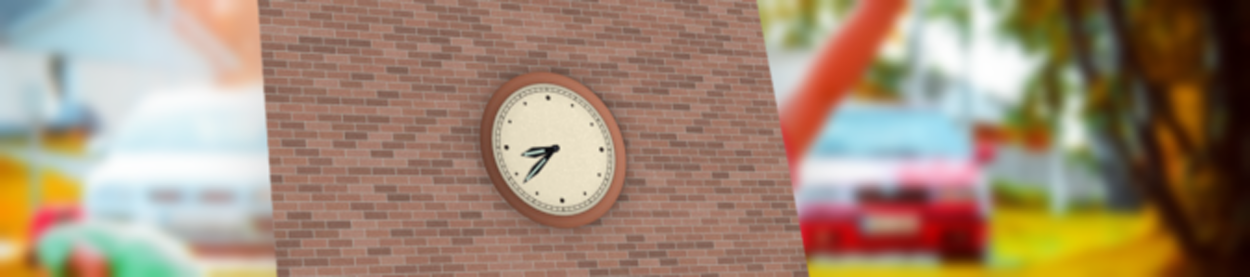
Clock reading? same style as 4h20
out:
8h38
